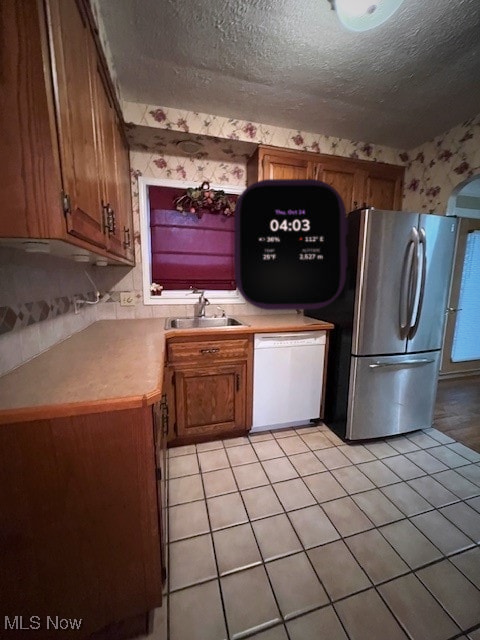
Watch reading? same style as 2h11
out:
4h03
